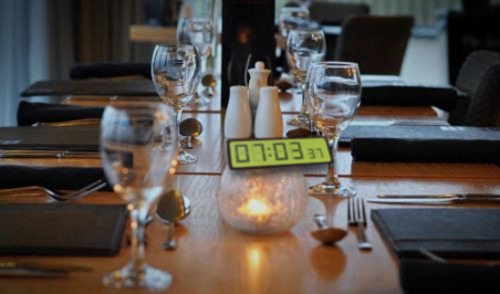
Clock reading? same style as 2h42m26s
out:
7h03m37s
